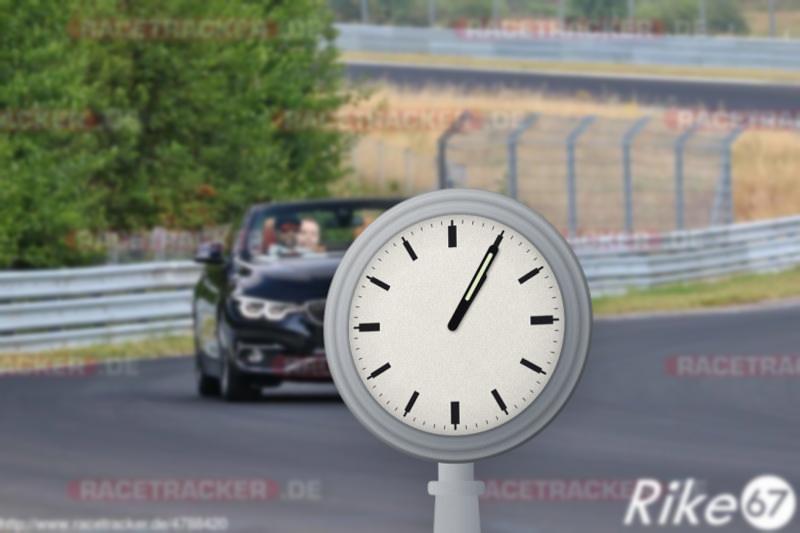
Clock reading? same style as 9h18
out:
1h05
